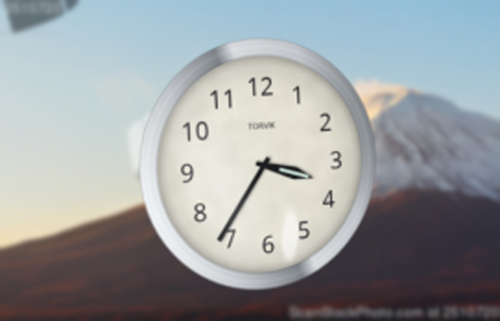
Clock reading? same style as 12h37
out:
3h36
